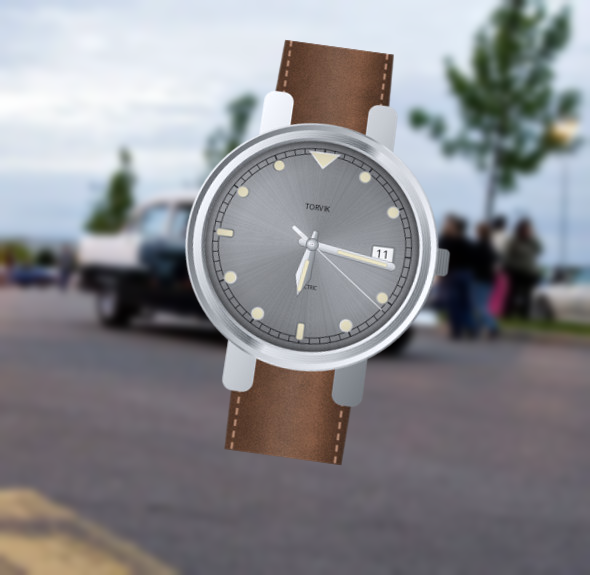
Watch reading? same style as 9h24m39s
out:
6h16m21s
